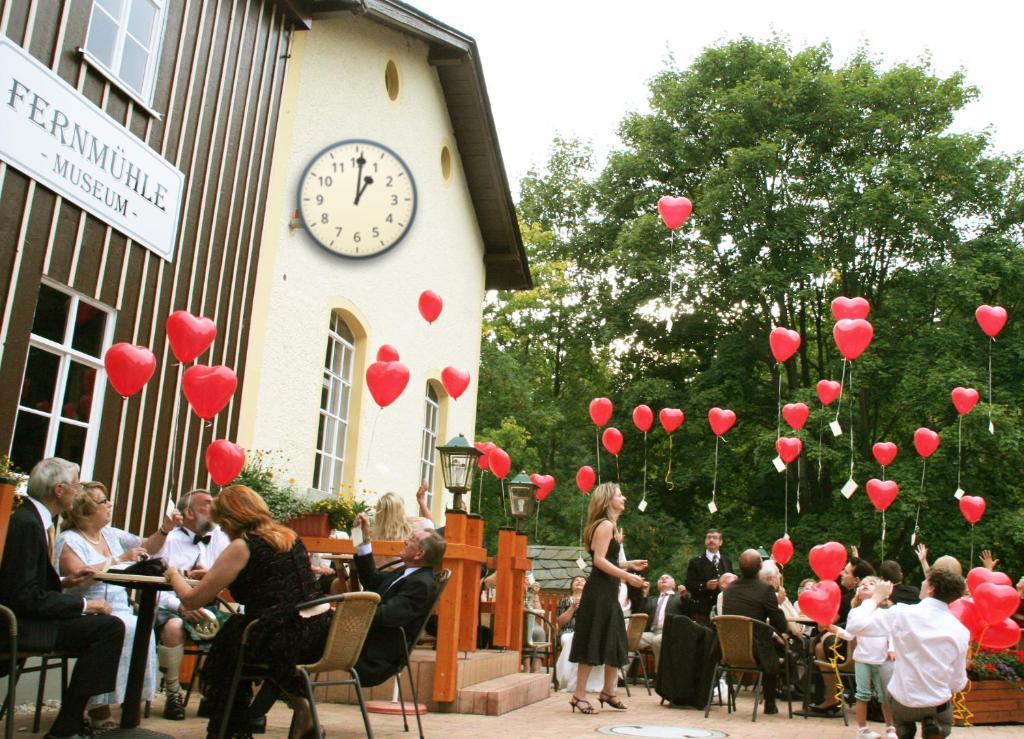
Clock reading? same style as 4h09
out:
1h01
